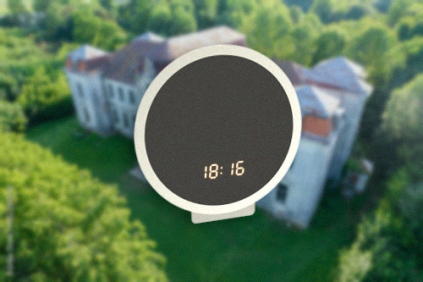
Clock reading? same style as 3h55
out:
18h16
